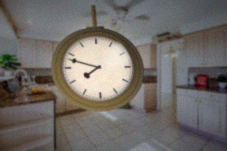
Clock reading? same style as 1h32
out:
7h48
